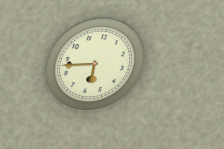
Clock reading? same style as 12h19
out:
5h43
